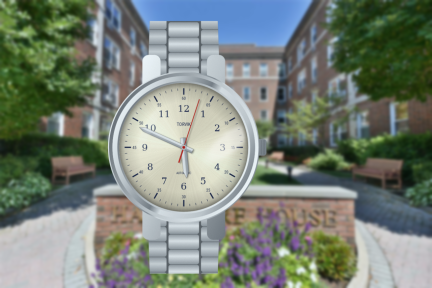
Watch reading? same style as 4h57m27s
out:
5h49m03s
